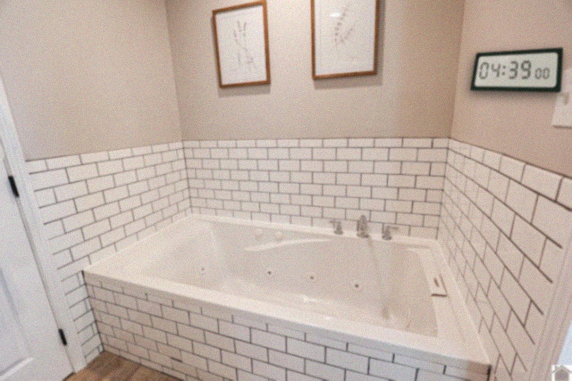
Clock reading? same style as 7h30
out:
4h39
